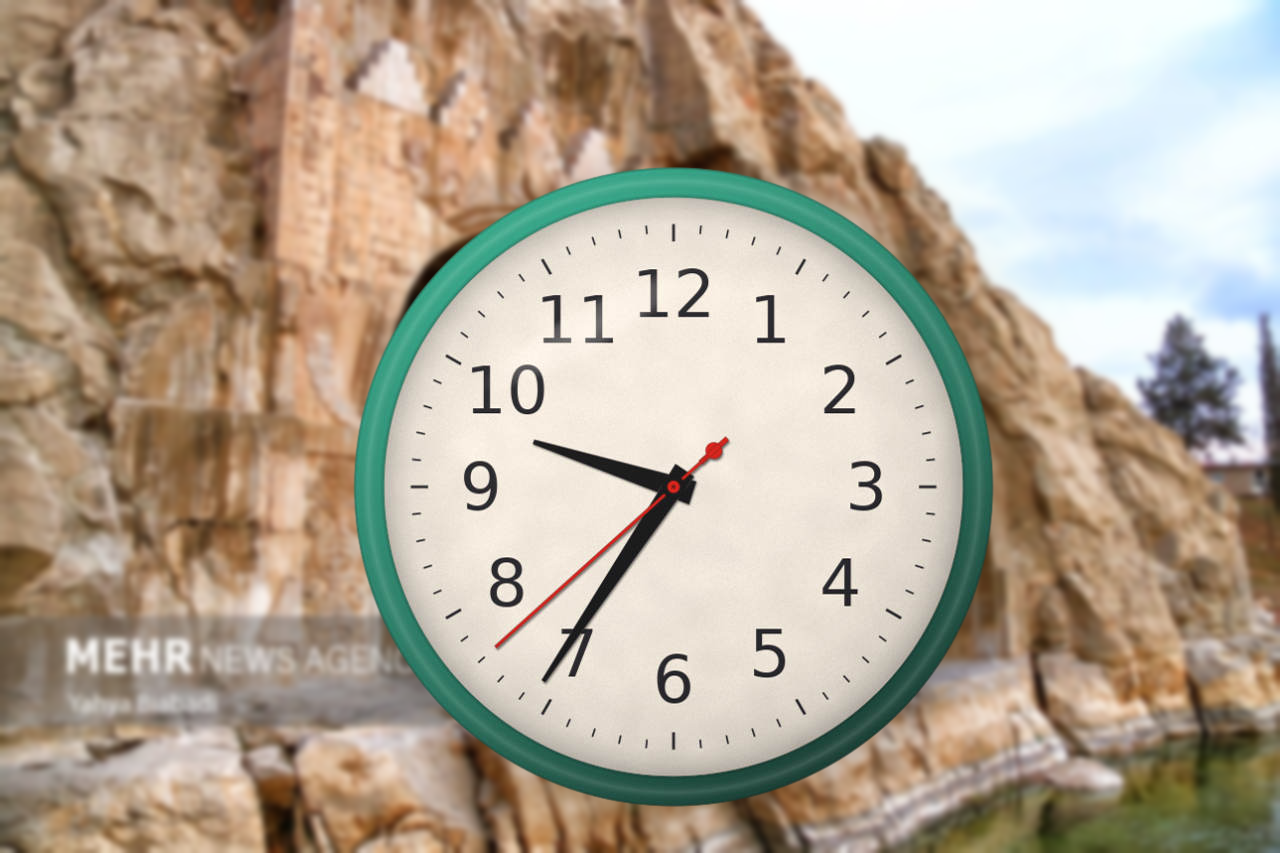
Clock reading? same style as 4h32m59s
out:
9h35m38s
